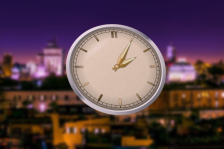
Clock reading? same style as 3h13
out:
2h05
